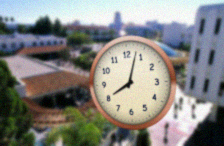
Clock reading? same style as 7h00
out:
8h03
